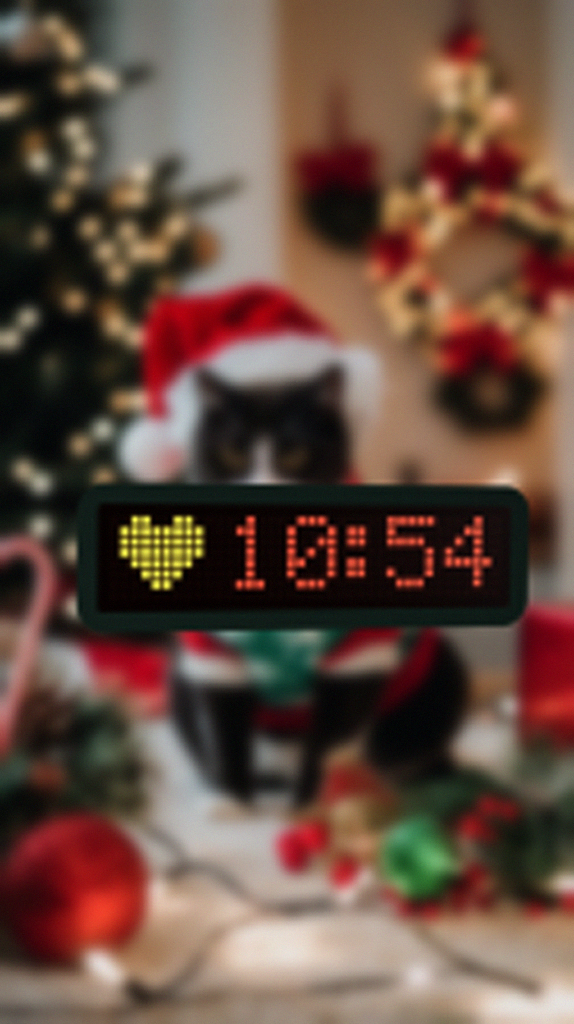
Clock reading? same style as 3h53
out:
10h54
